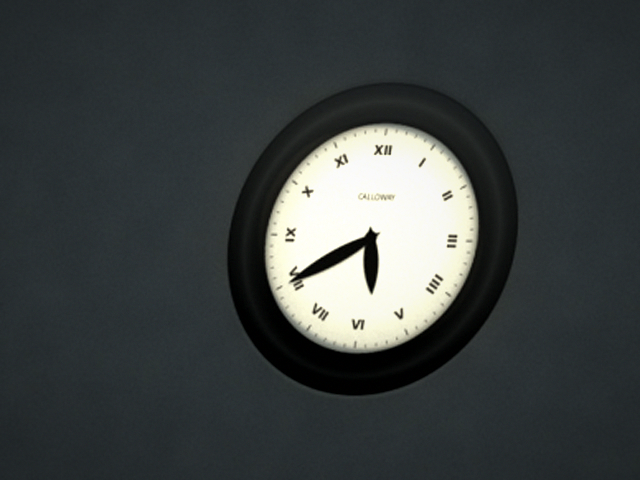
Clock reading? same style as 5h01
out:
5h40
